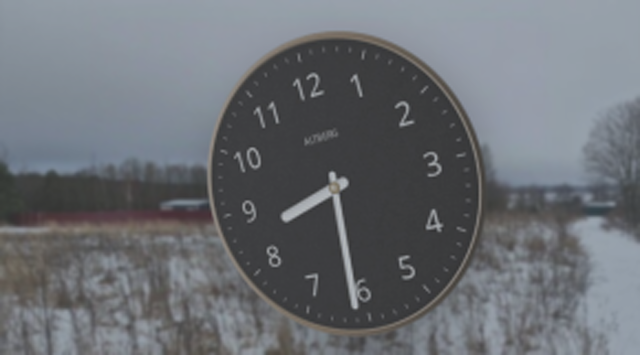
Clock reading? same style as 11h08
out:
8h31
